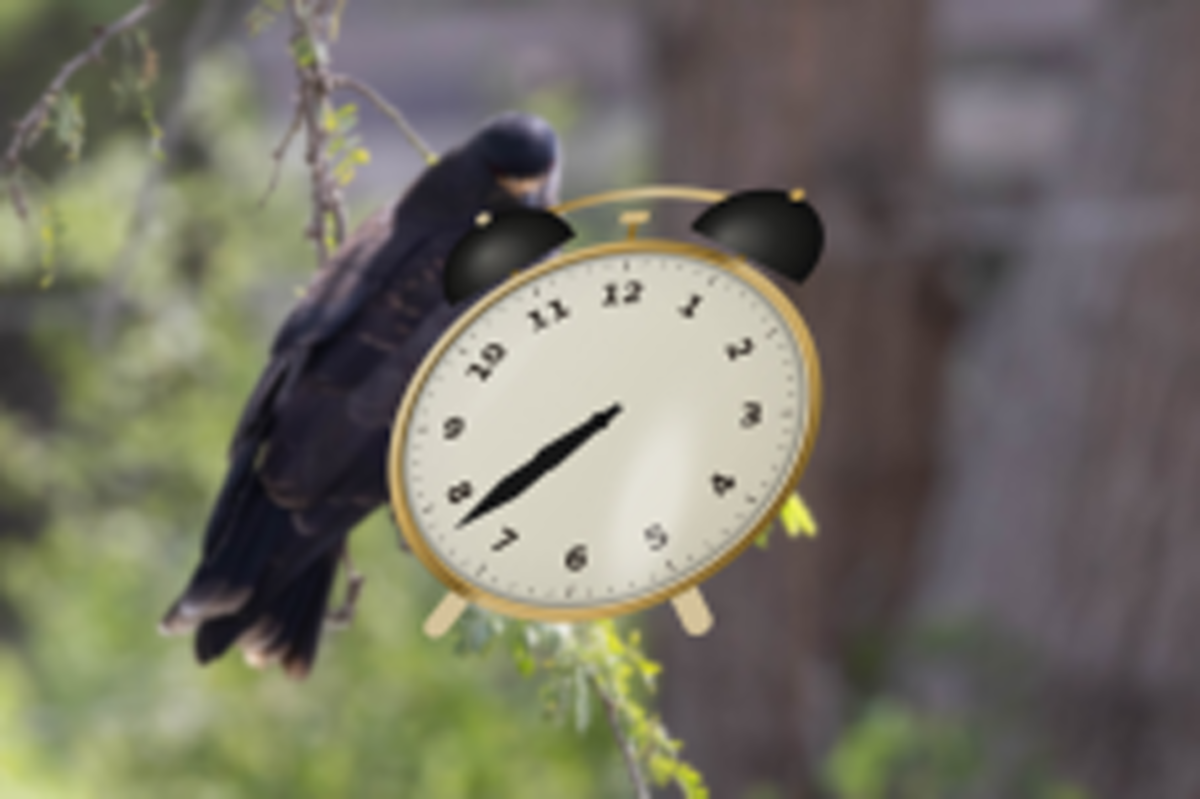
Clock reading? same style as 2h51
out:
7h38
